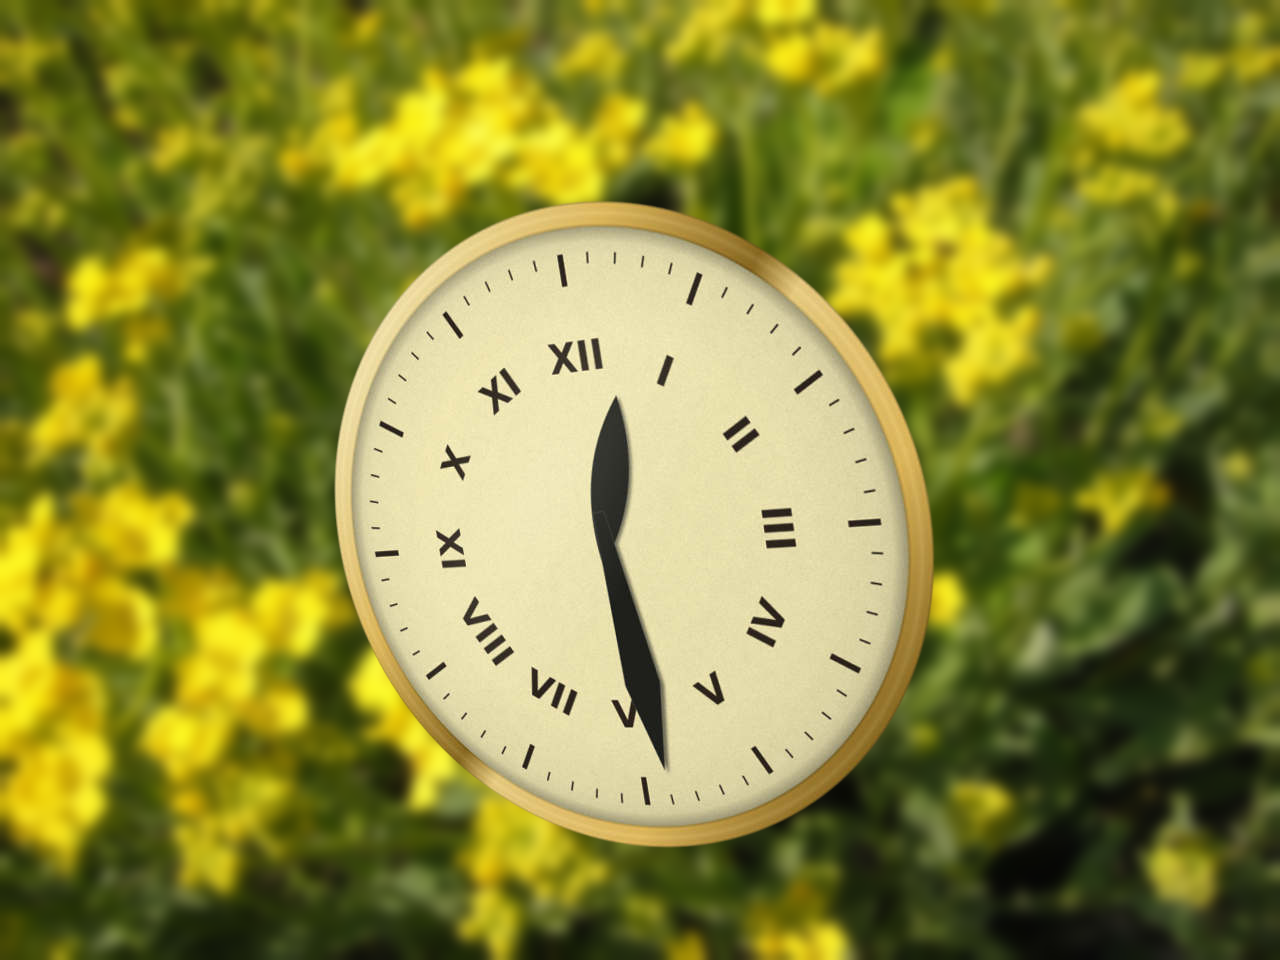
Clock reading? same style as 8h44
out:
12h29
